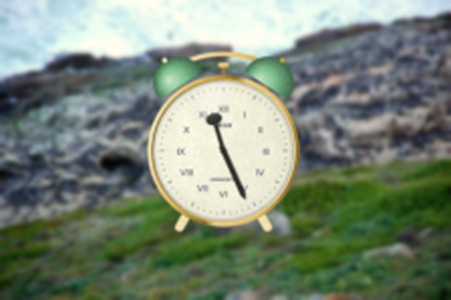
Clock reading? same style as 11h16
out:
11h26
